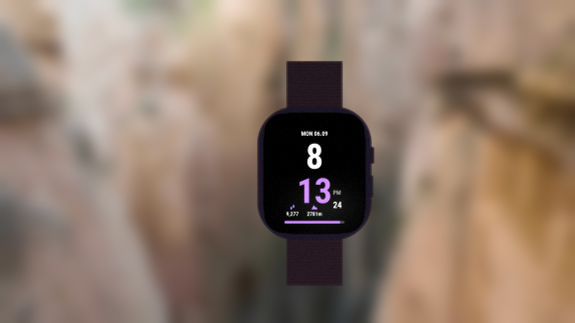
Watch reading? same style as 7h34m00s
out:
8h13m24s
